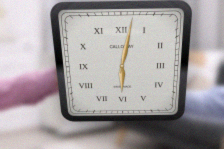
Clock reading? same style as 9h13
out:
6h02
